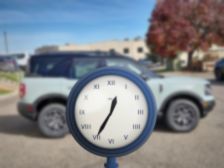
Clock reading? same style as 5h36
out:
12h35
